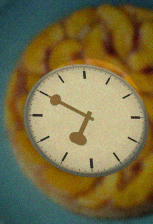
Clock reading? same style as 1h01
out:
6h50
